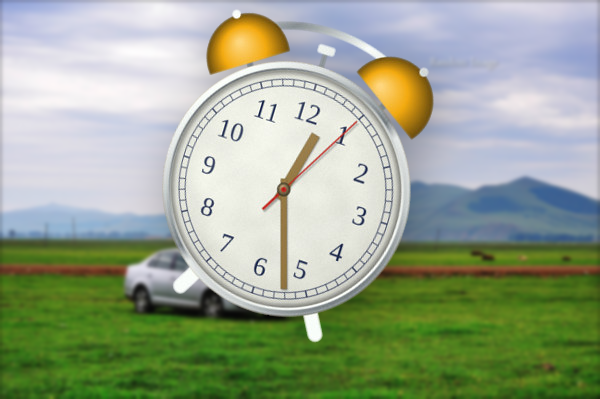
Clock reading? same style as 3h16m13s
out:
12h27m05s
